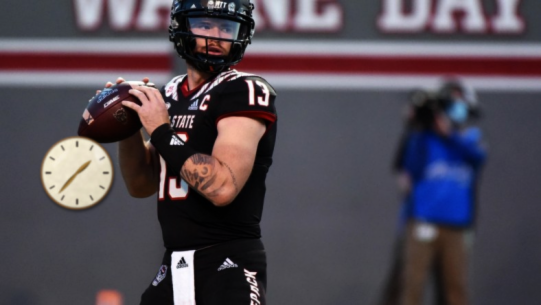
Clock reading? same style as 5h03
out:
1h37
